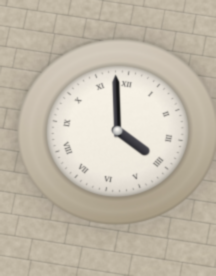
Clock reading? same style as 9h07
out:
3h58
